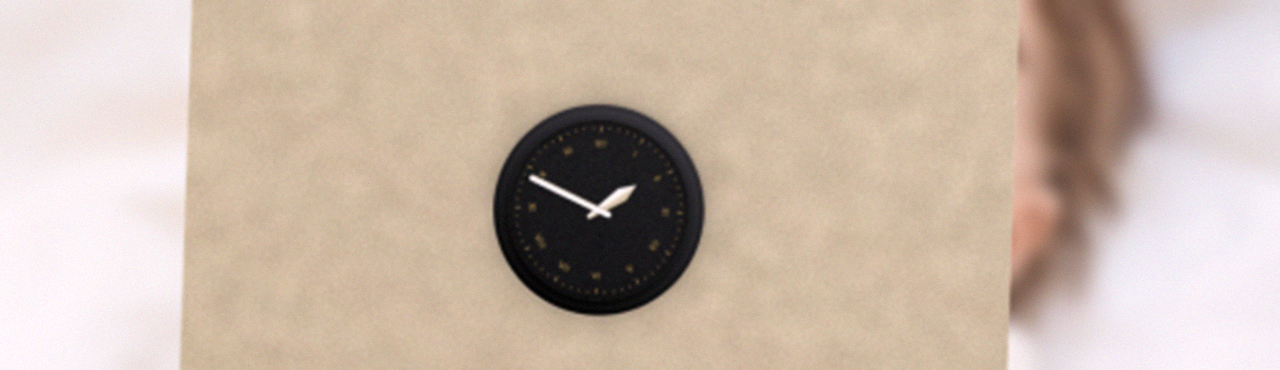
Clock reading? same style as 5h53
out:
1h49
